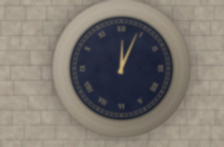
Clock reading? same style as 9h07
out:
12h04
